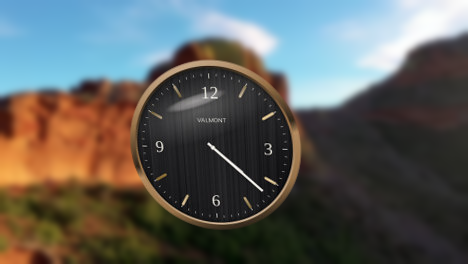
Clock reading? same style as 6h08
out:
4h22
